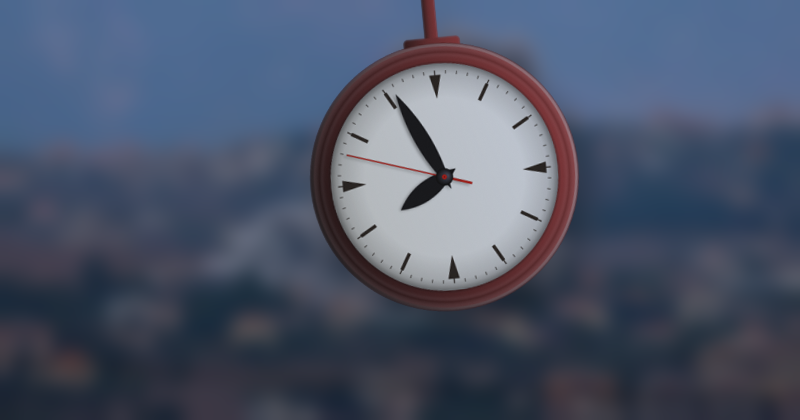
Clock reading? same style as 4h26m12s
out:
7h55m48s
